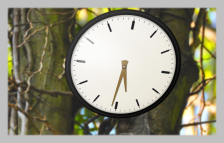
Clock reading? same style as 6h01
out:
5h31
